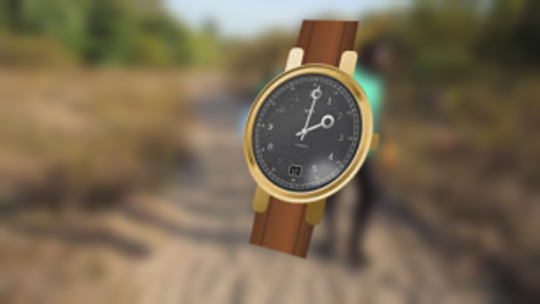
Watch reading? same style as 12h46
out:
2h01
